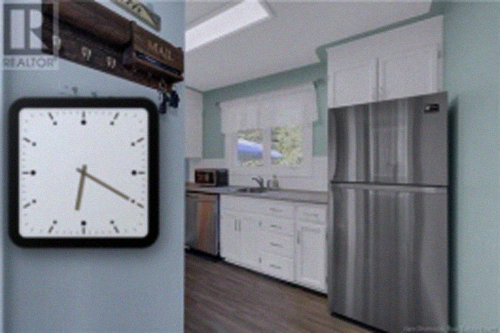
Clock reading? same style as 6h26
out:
6h20
